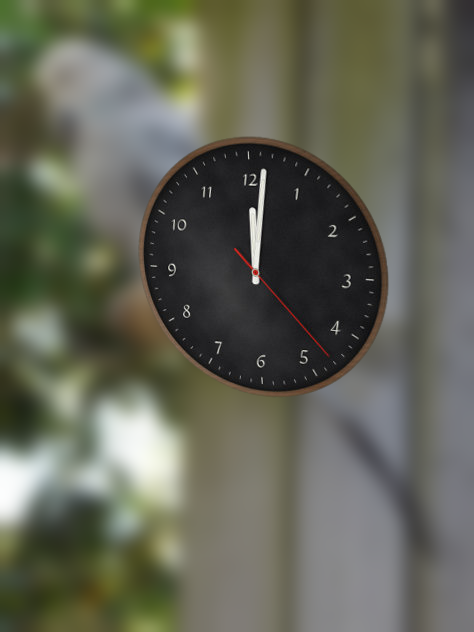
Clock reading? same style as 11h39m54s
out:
12h01m23s
